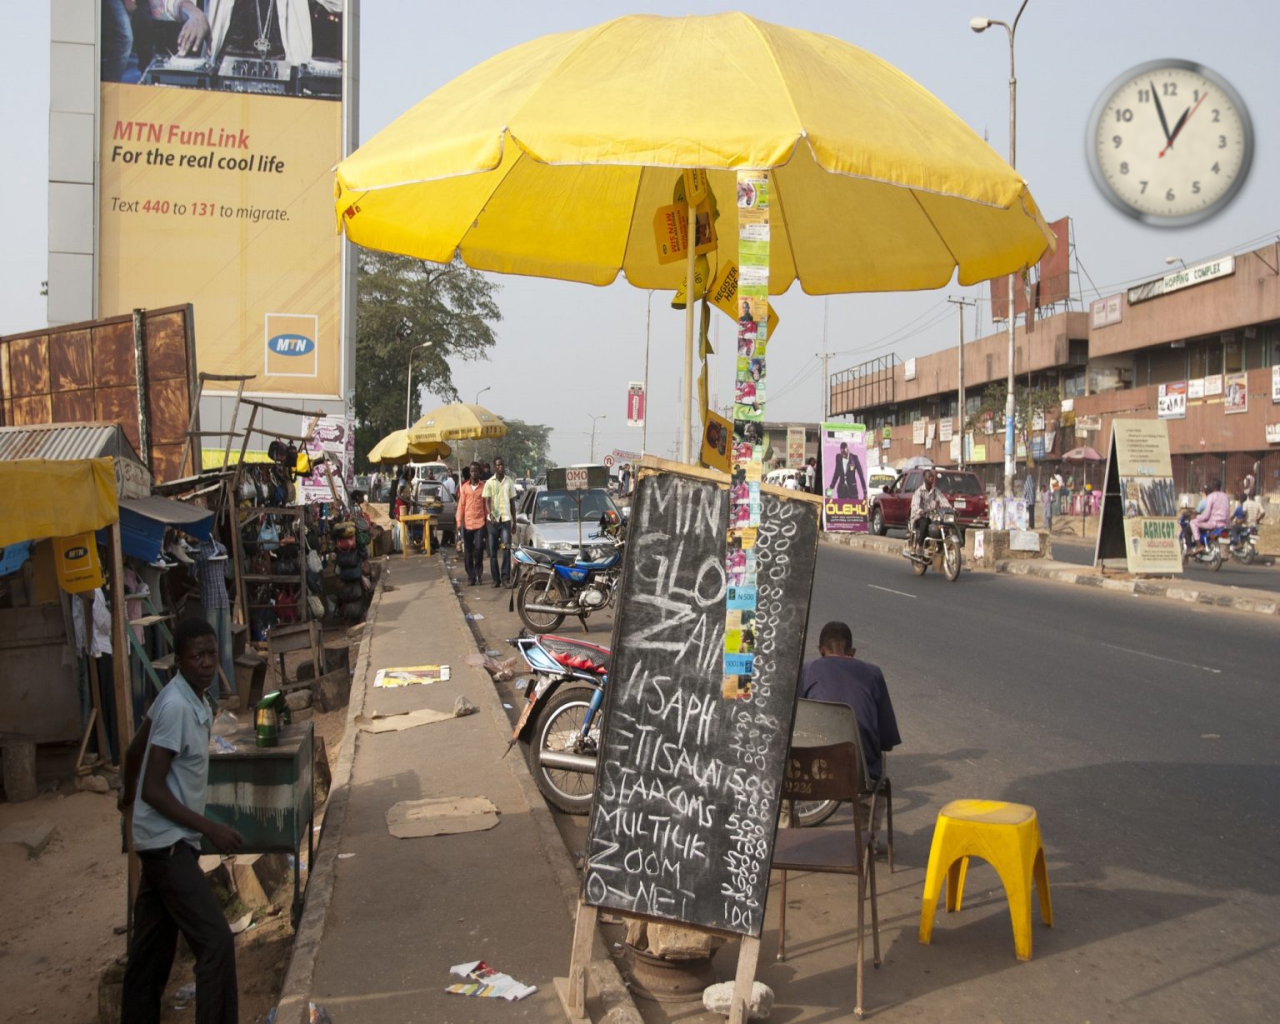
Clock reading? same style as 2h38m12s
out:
12h57m06s
